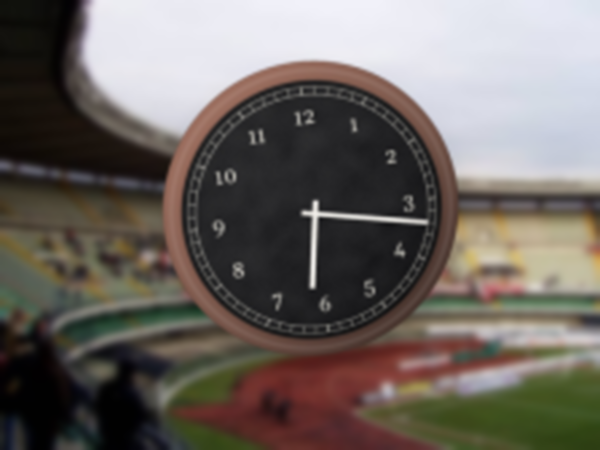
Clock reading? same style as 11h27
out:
6h17
